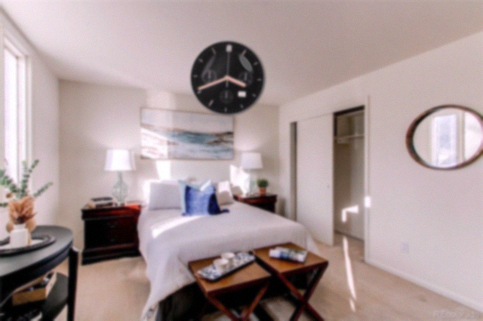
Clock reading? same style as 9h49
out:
3h41
